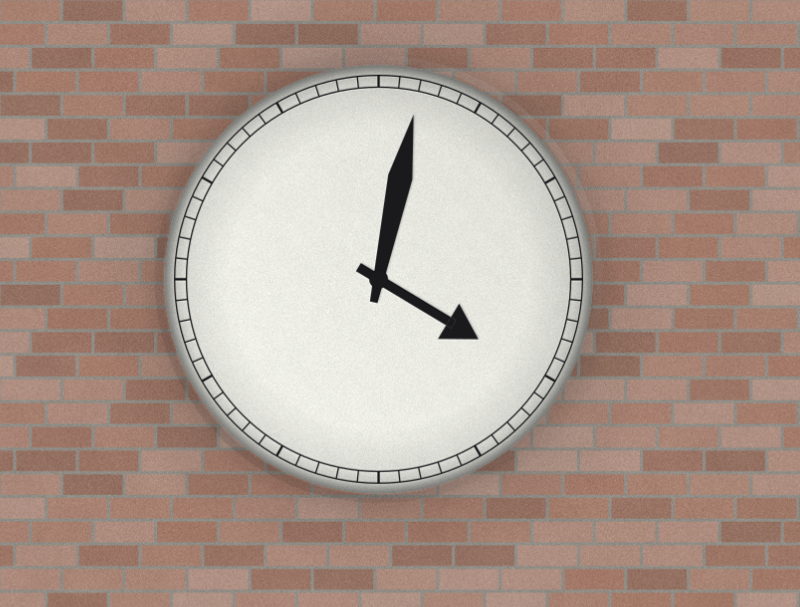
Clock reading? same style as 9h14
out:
4h02
